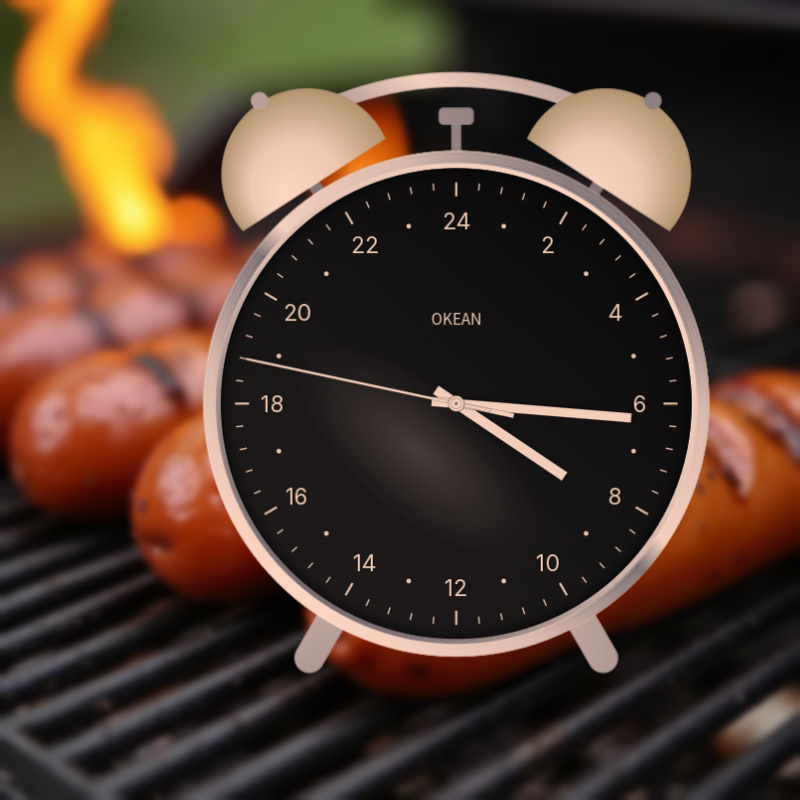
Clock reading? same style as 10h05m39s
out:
8h15m47s
